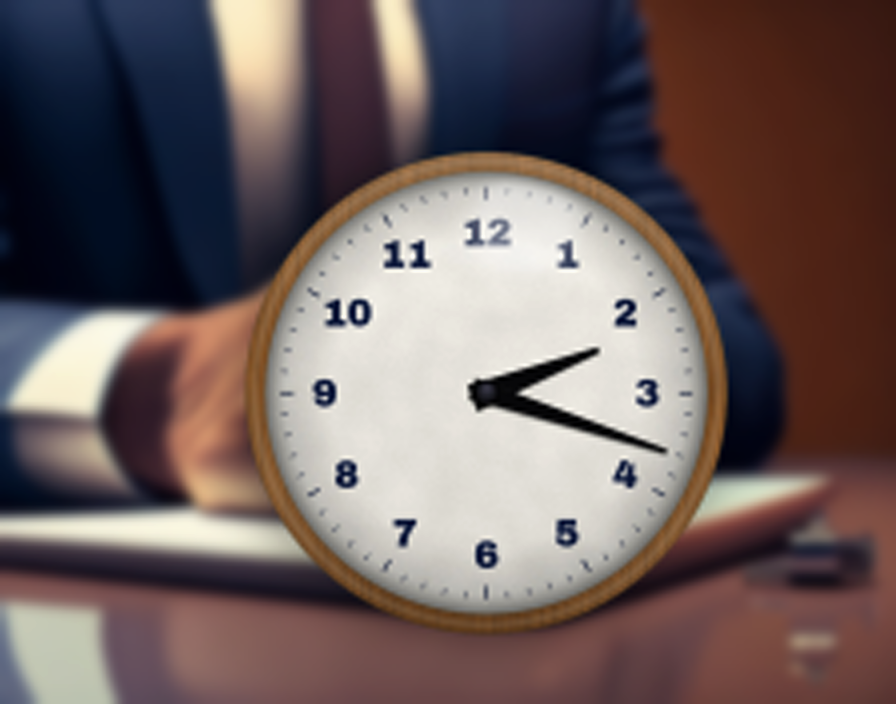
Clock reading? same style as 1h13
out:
2h18
